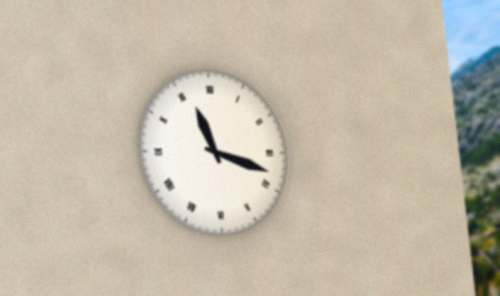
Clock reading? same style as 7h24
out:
11h18
